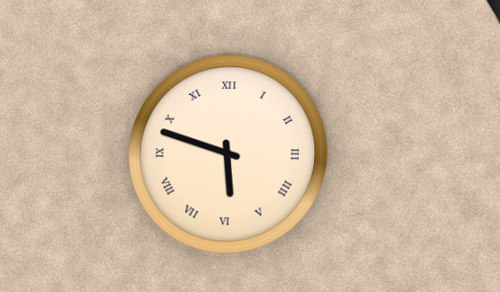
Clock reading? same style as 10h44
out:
5h48
